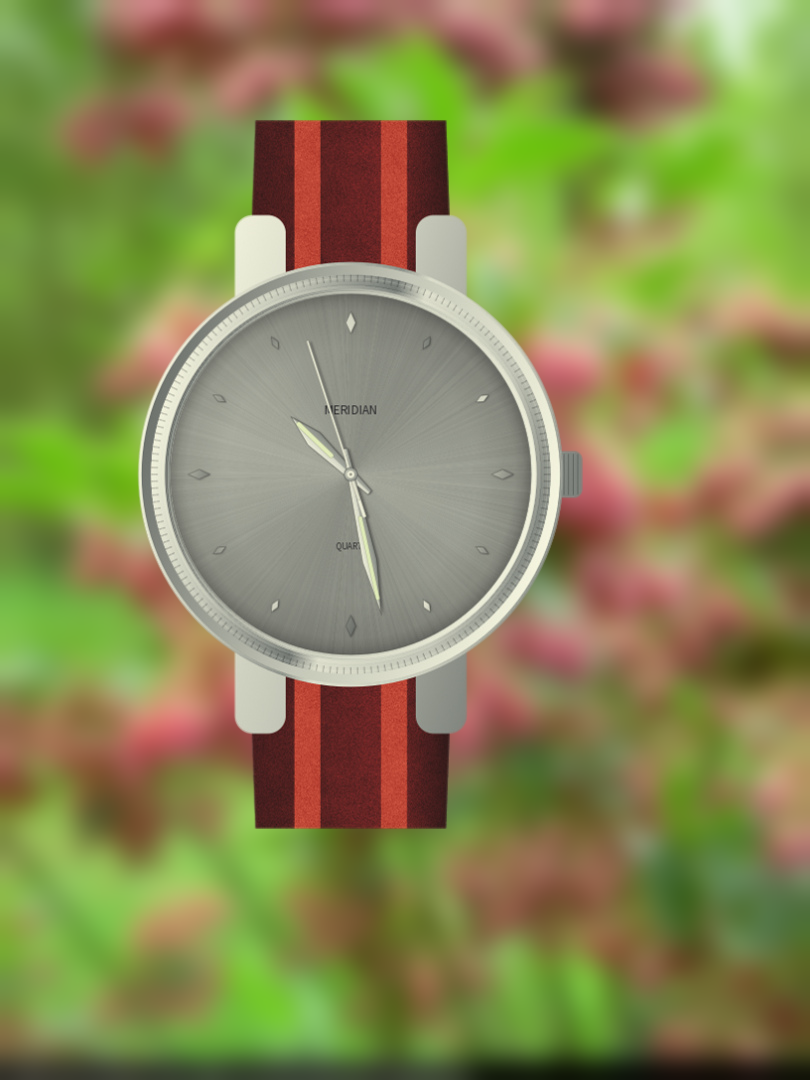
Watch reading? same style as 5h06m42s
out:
10h27m57s
